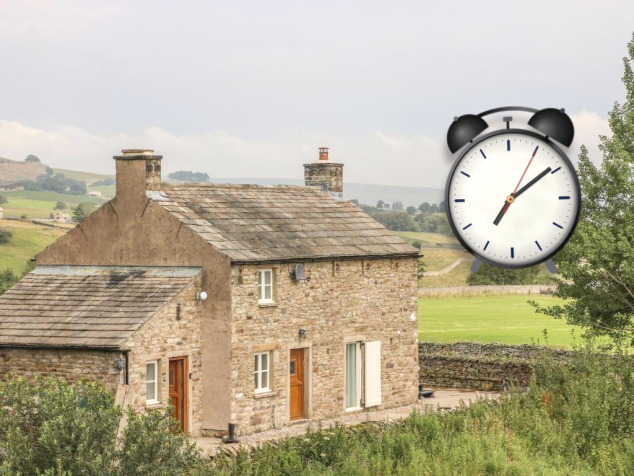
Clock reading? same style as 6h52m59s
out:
7h09m05s
